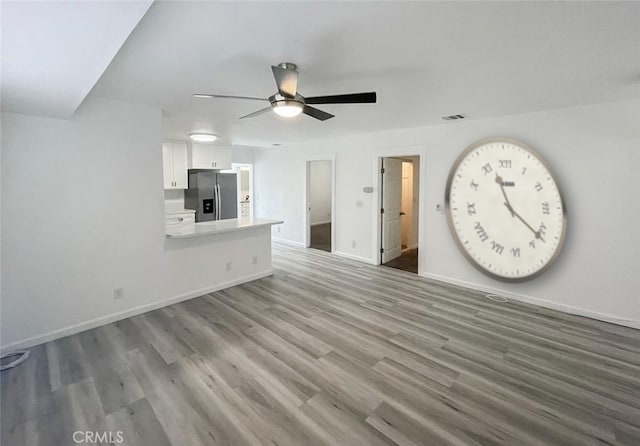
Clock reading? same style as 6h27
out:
11h22
